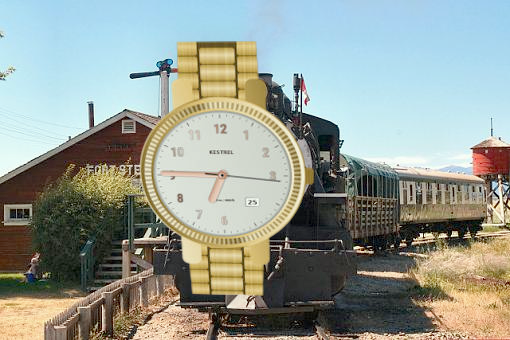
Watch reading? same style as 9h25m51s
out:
6h45m16s
